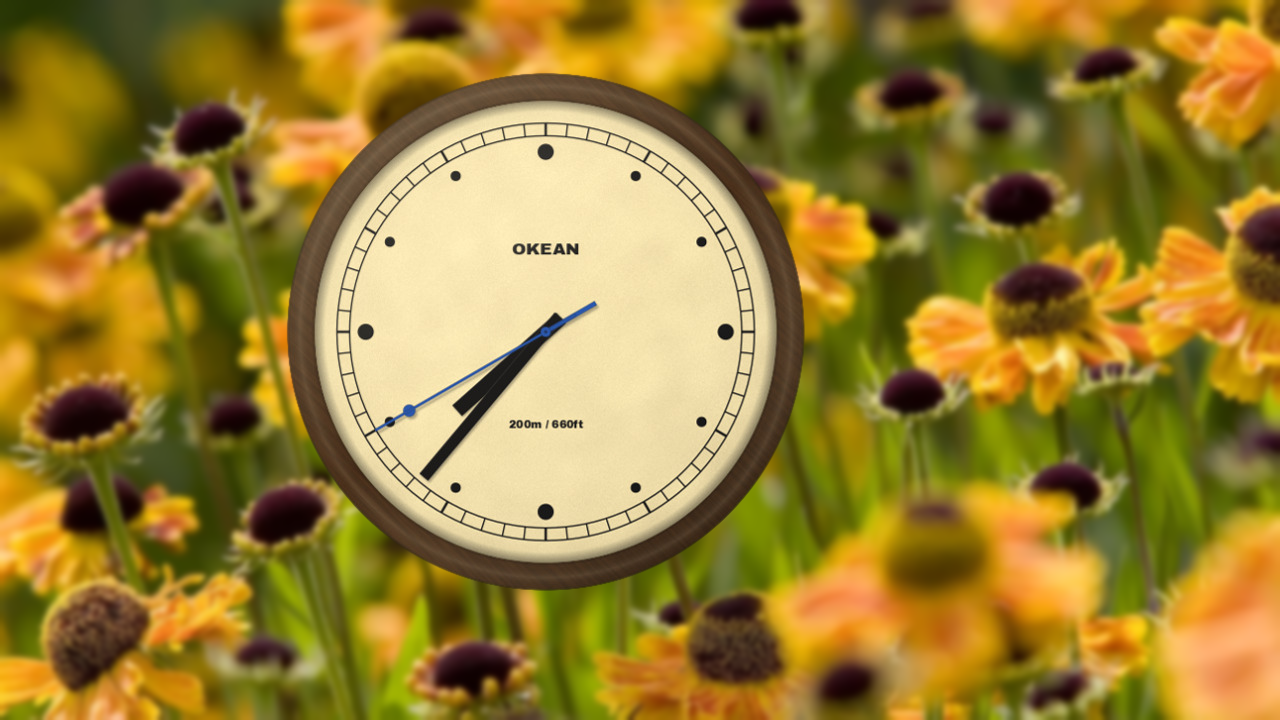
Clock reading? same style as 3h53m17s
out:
7h36m40s
